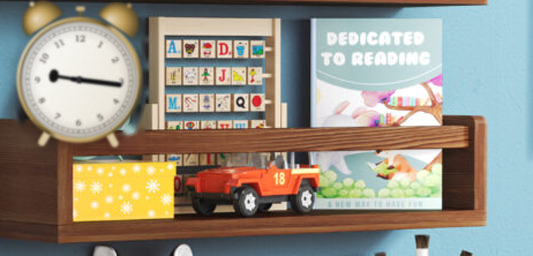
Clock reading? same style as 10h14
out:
9h16
